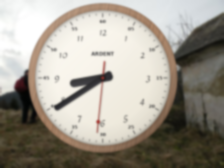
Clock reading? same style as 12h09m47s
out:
8h39m31s
